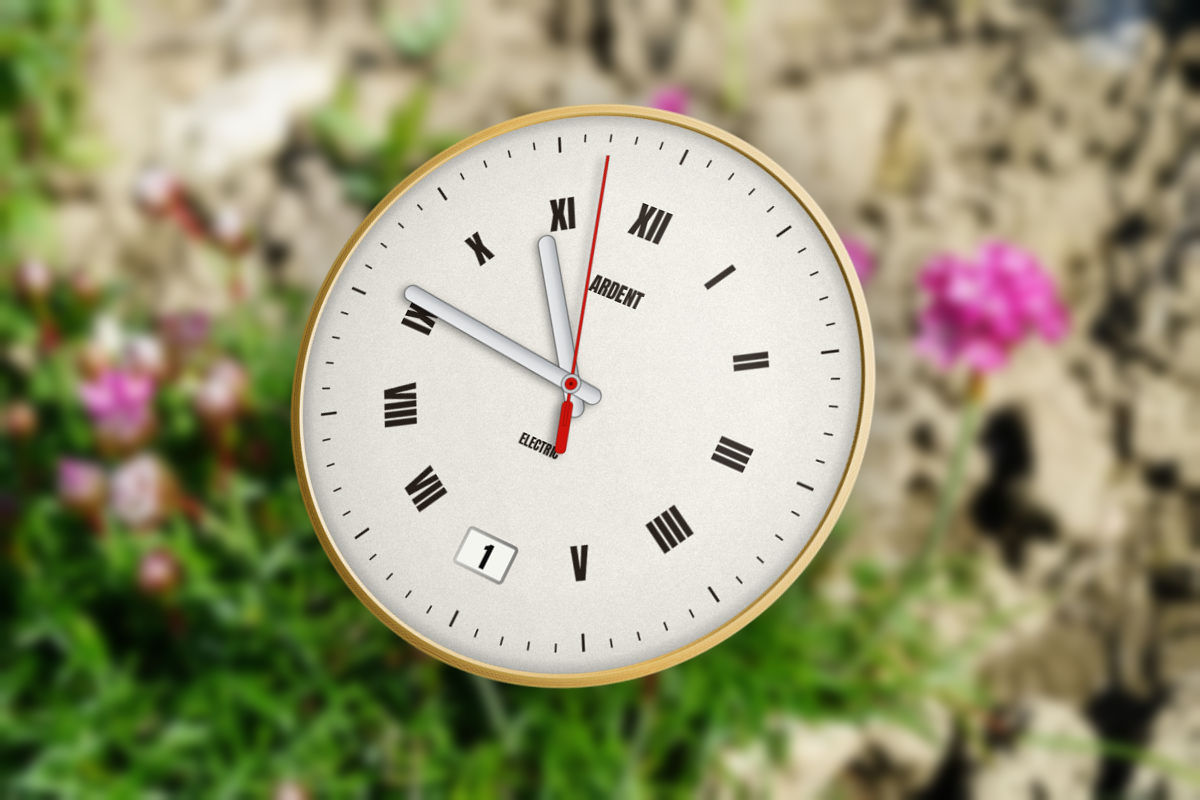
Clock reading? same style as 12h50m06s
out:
10h45m57s
